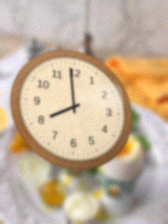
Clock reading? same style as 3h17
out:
7h59
